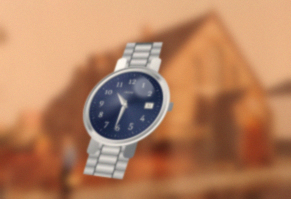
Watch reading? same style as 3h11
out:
10h31
